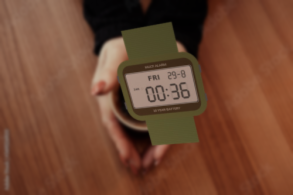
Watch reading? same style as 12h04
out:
0h36
